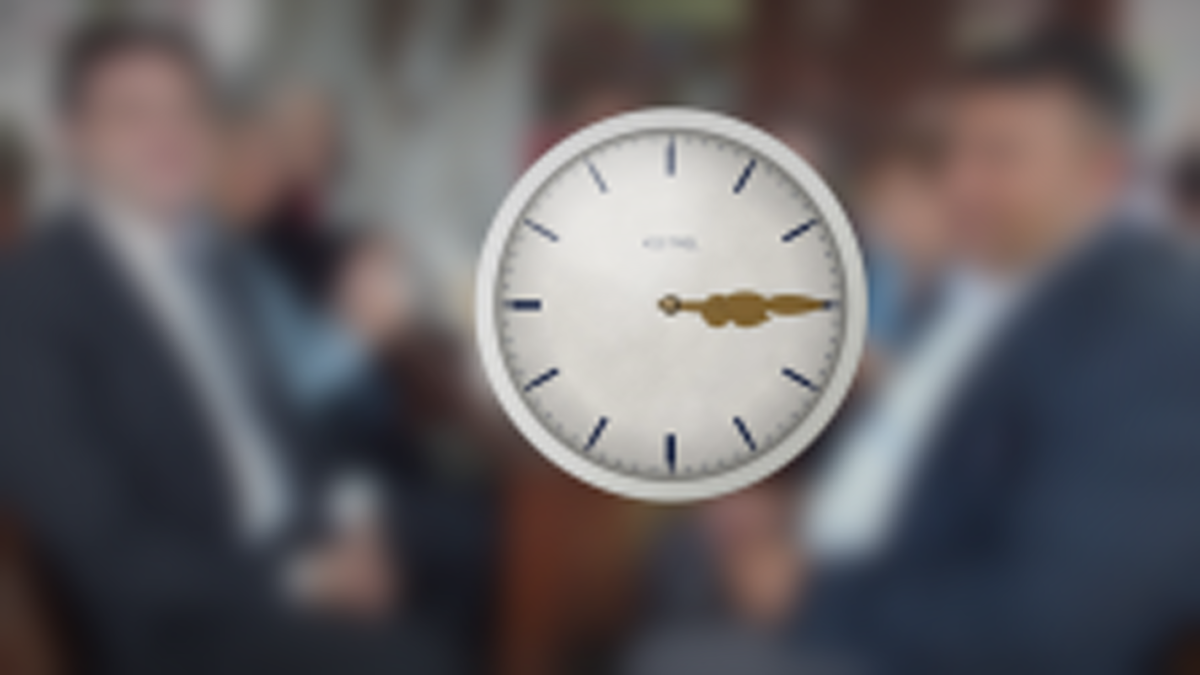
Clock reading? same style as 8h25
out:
3h15
